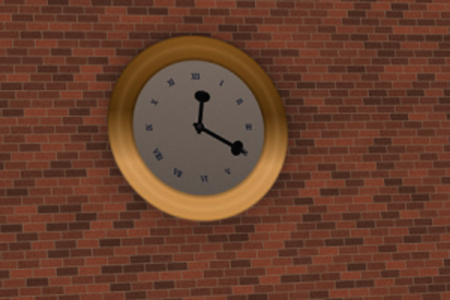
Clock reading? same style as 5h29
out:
12h20
